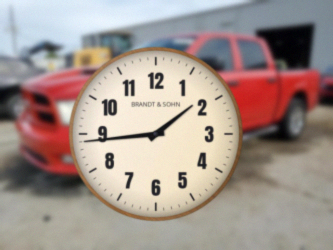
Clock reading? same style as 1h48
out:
1h44
